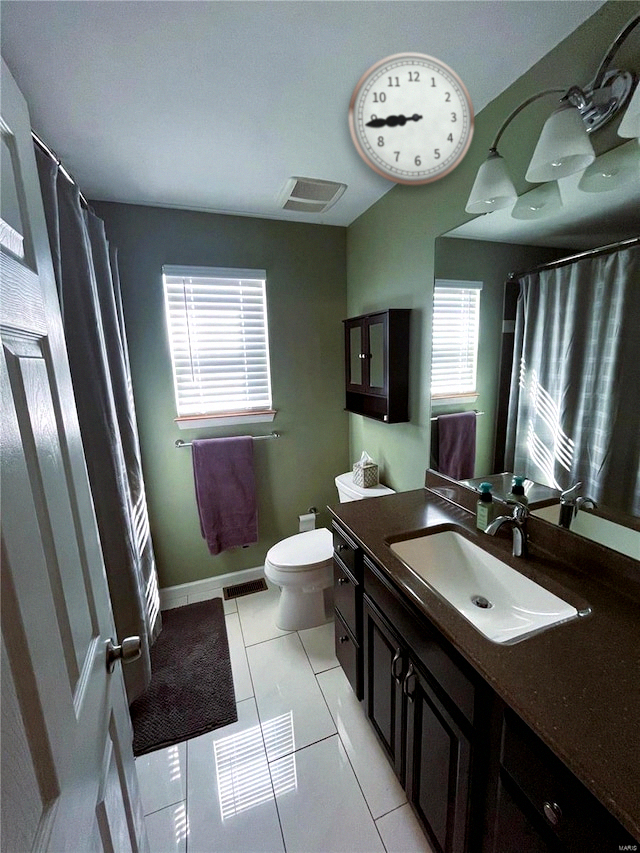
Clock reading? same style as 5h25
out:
8h44
